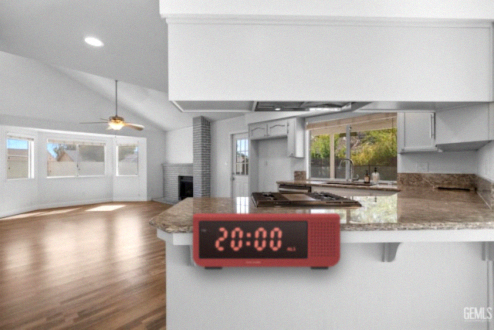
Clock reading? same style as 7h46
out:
20h00
